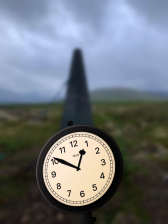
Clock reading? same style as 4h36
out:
12h51
